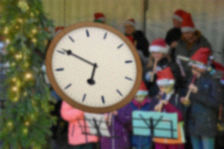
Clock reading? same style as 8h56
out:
6h51
